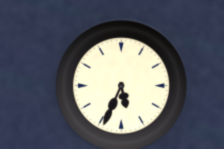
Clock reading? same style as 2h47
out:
5h34
